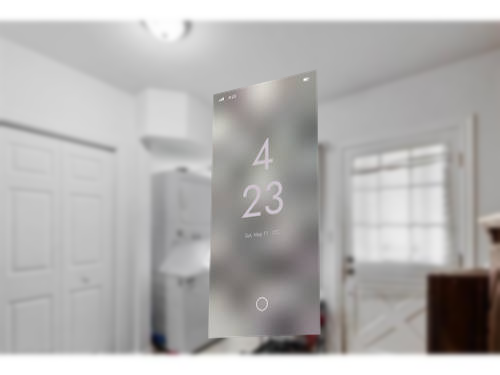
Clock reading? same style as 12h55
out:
4h23
